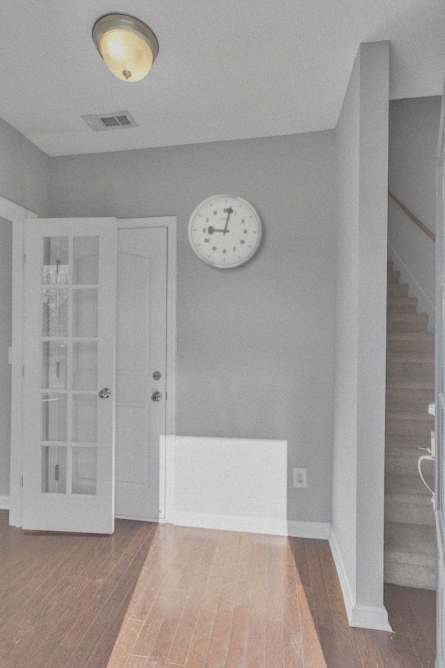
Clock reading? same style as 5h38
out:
9h02
